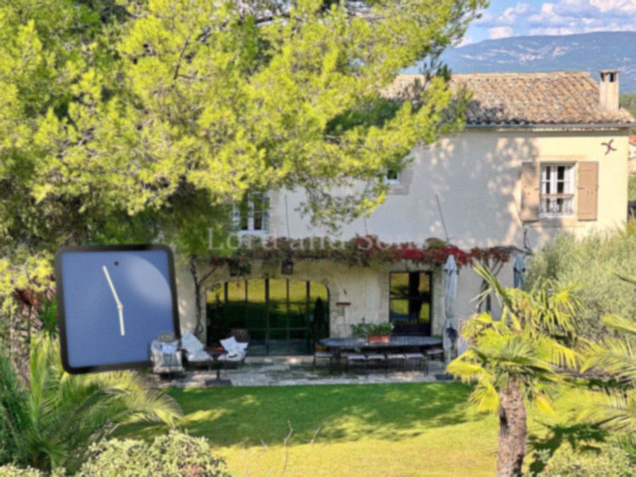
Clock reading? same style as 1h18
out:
5h57
